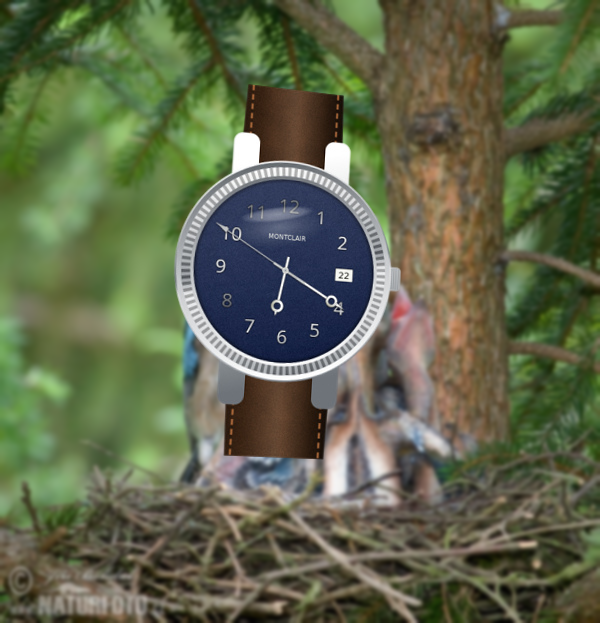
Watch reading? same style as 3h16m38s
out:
6h19m50s
